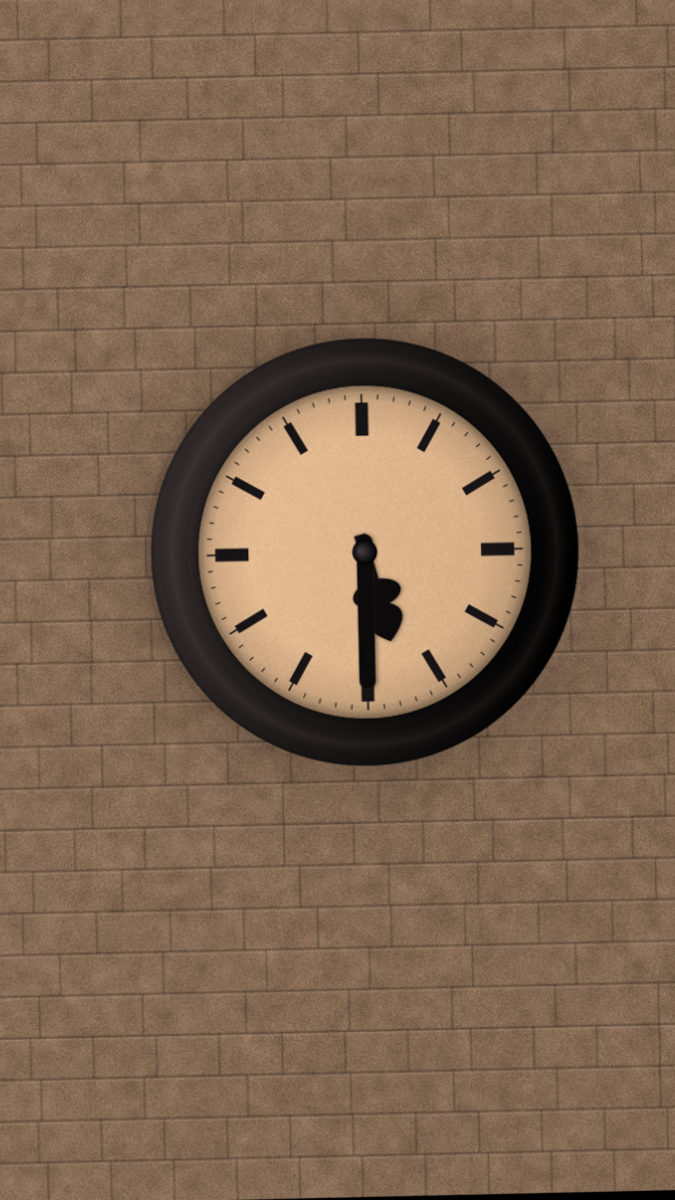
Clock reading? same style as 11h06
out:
5h30
